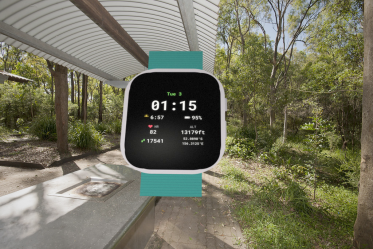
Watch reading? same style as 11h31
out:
1h15
